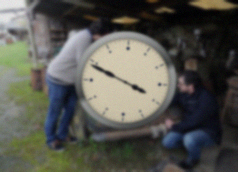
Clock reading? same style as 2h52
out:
3h49
